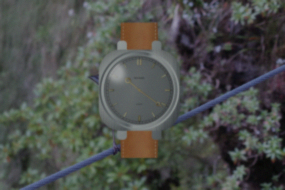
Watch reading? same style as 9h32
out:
10h21
